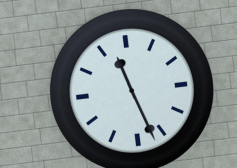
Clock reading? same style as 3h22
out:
11h27
